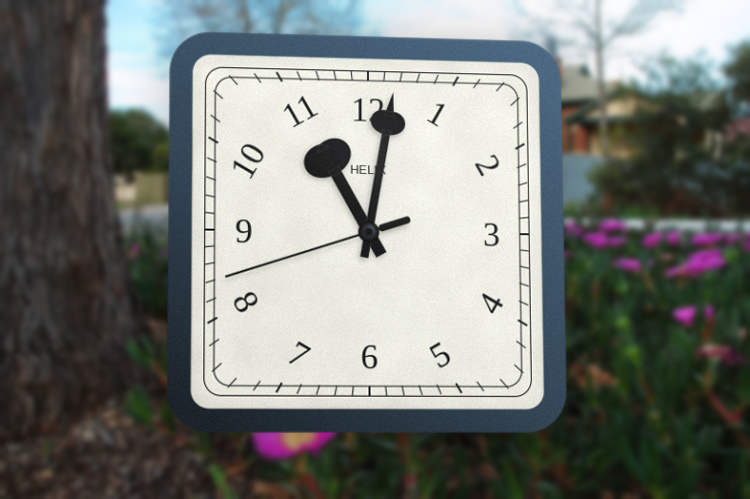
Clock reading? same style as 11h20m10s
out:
11h01m42s
